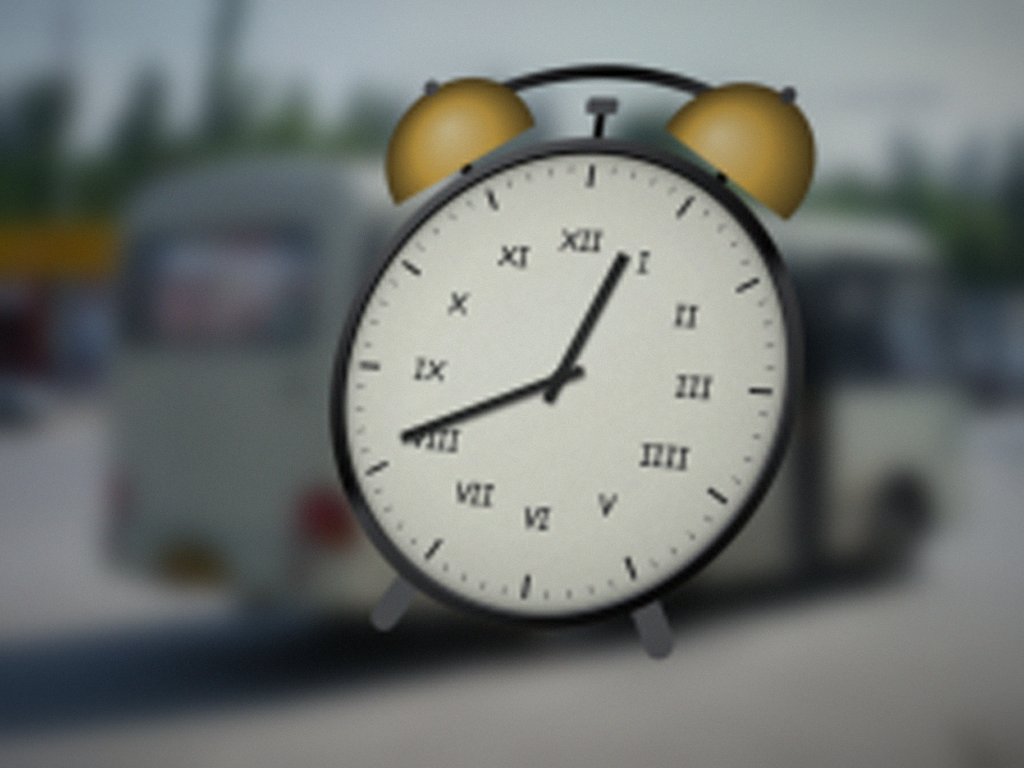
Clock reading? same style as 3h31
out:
12h41
